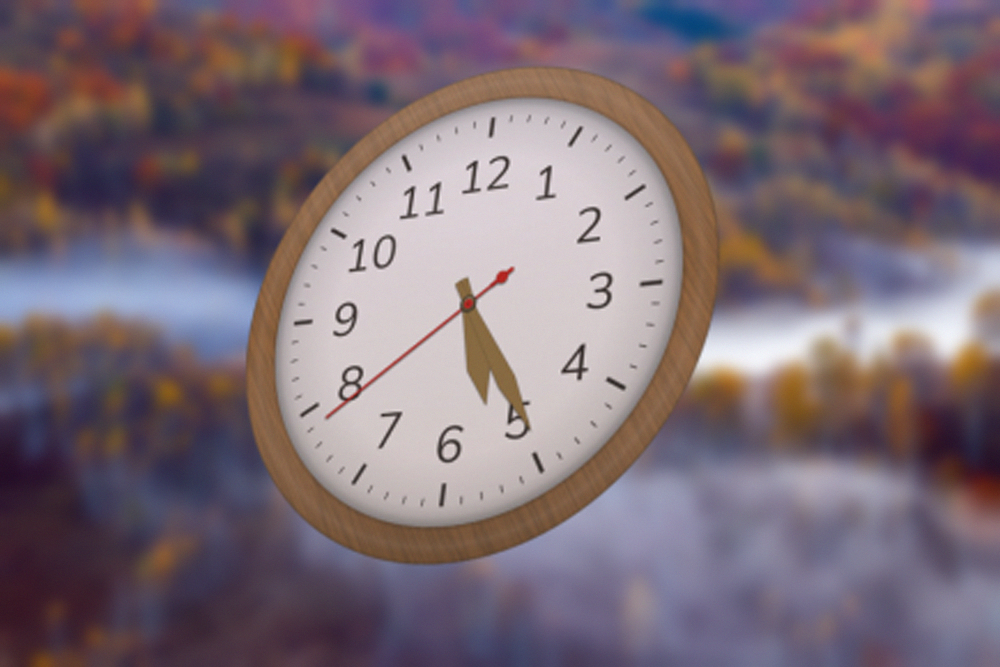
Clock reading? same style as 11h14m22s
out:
5h24m39s
